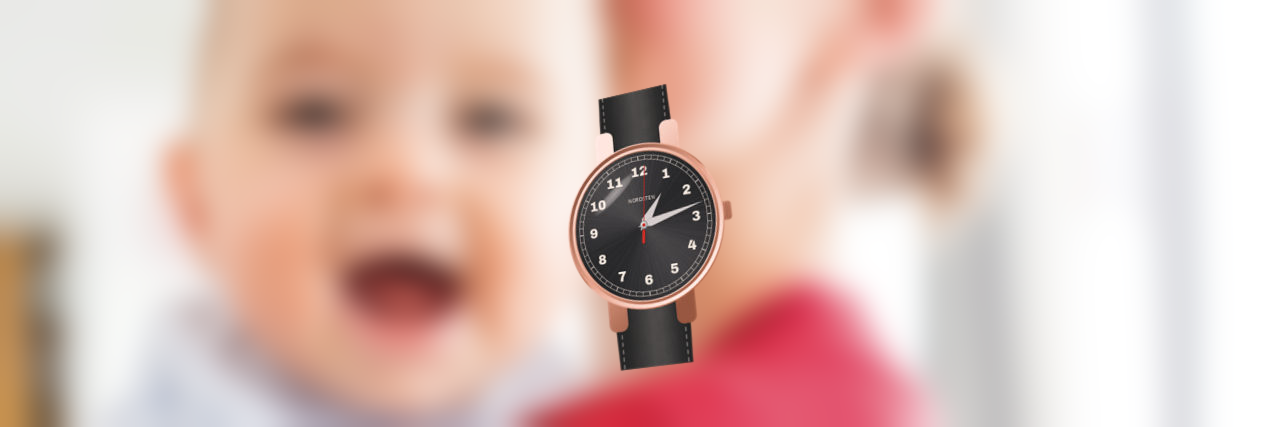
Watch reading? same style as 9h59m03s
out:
1h13m01s
